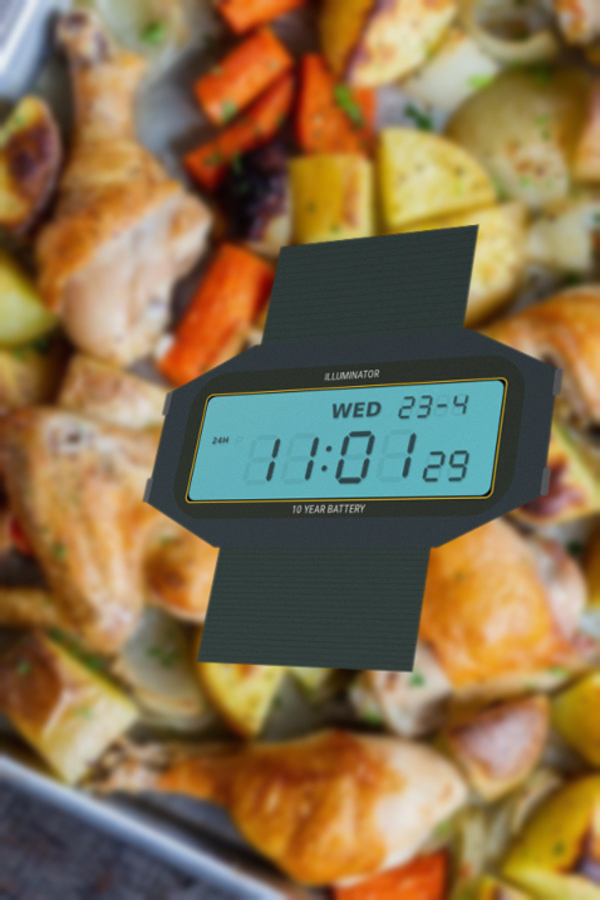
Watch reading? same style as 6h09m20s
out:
11h01m29s
